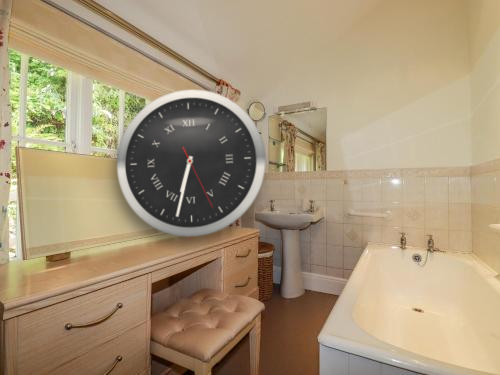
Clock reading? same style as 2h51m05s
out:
6h32m26s
